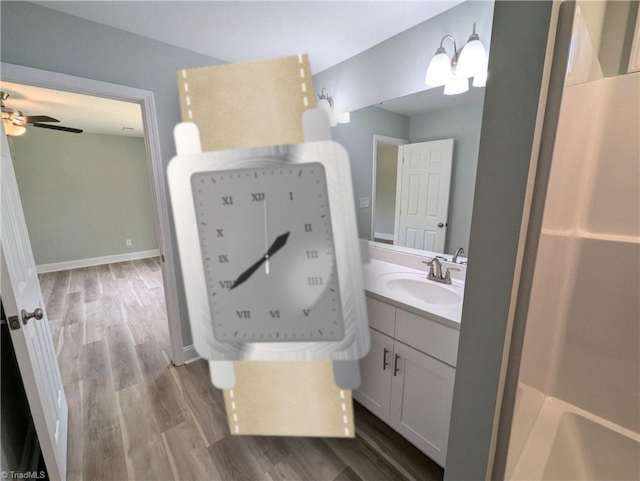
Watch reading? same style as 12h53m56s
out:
1h39m01s
